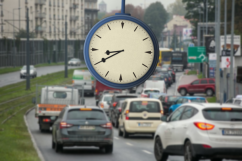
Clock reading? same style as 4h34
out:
8h40
